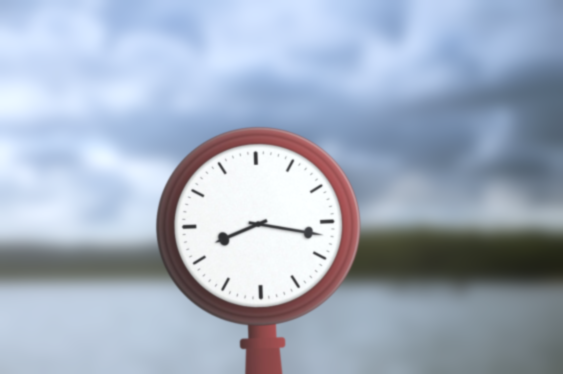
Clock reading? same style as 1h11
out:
8h17
